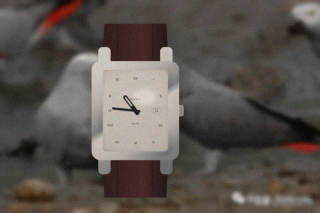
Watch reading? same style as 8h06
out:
10h46
